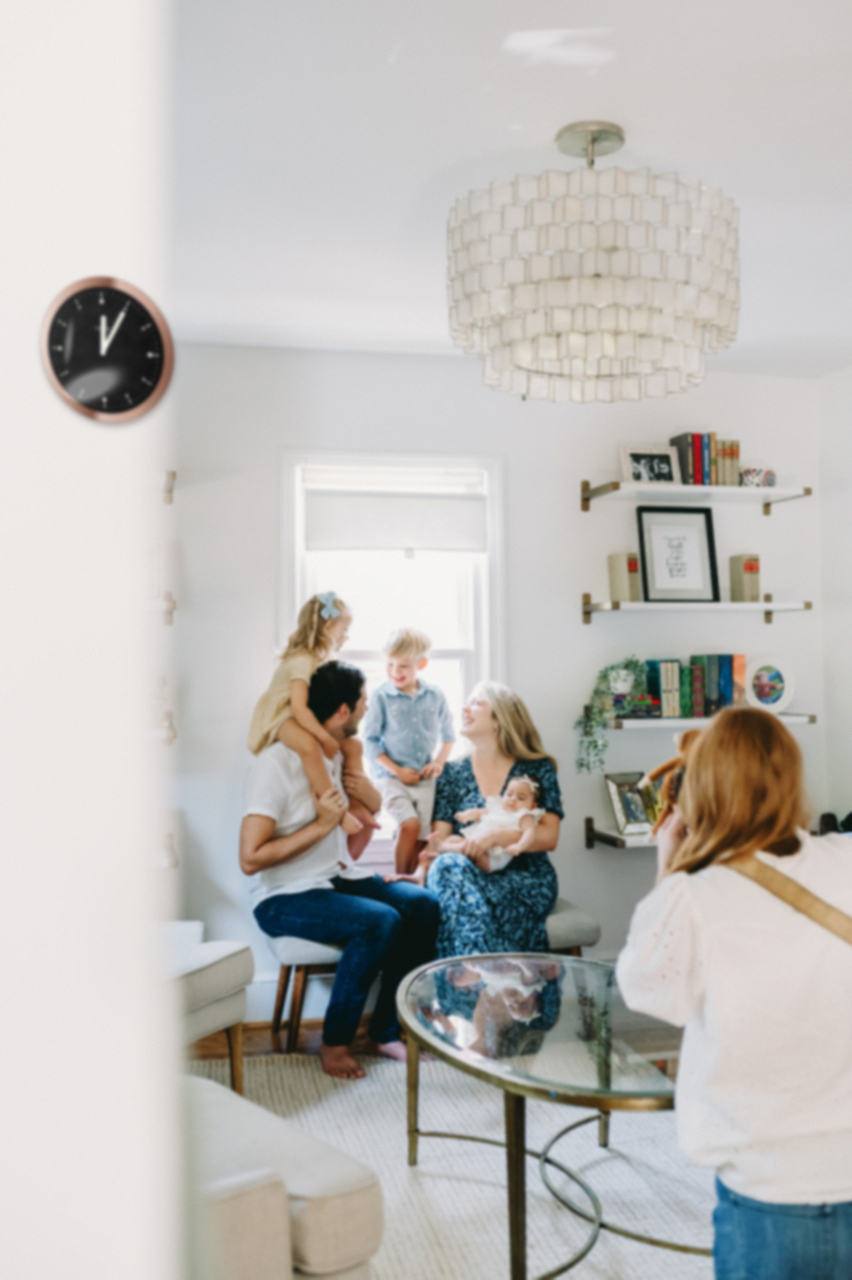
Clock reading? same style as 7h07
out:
12h05
